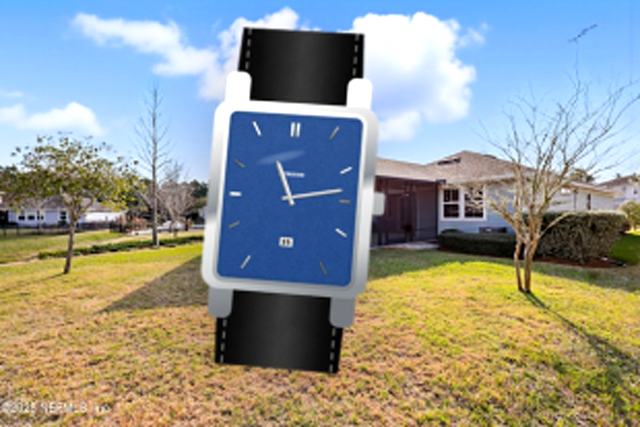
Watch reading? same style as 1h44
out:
11h13
